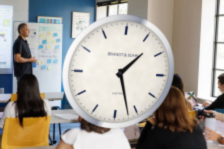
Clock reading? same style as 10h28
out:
1h27
